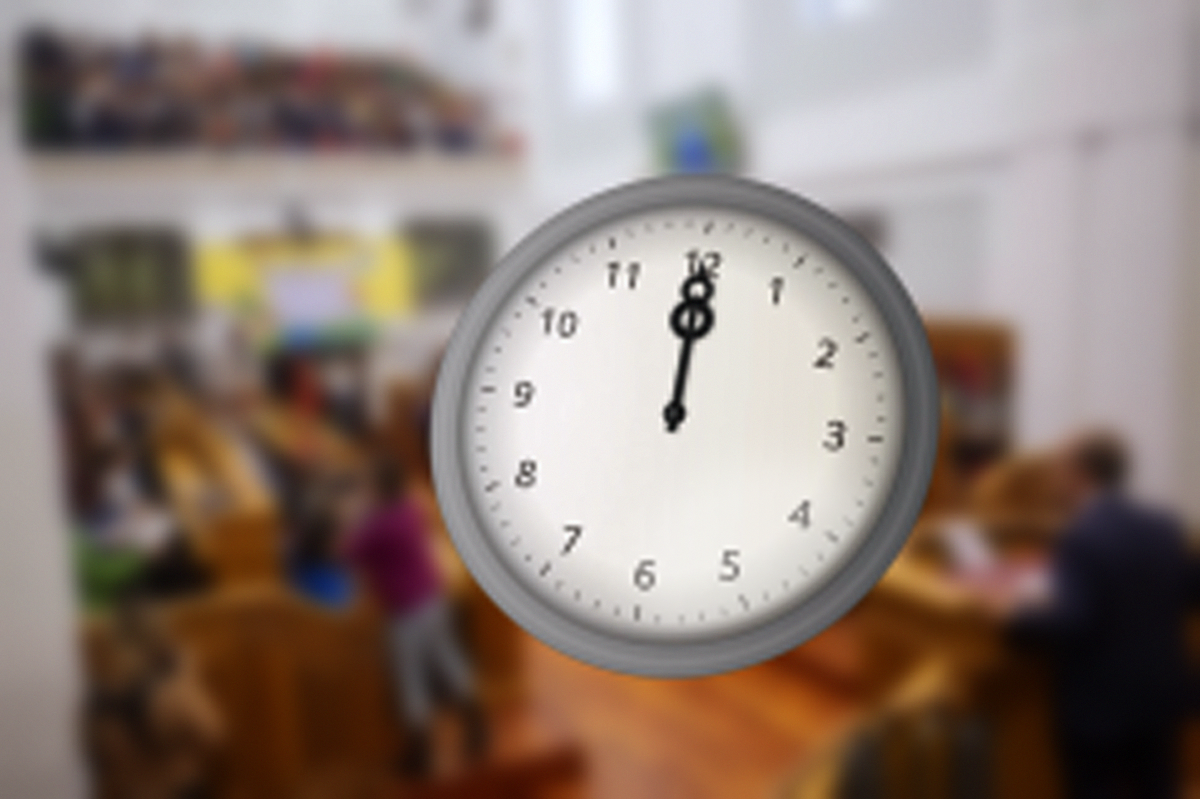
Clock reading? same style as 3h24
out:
12h00
